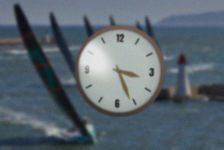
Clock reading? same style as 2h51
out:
3h26
